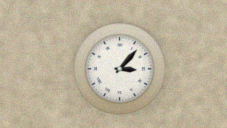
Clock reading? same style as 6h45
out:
3h07
